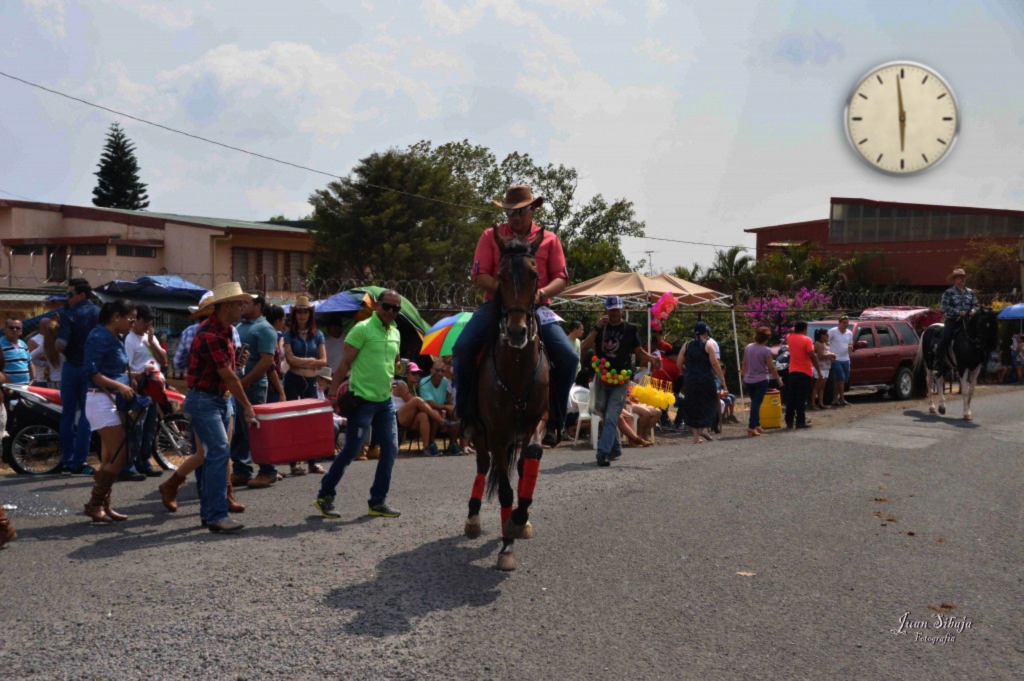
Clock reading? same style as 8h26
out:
5h59
